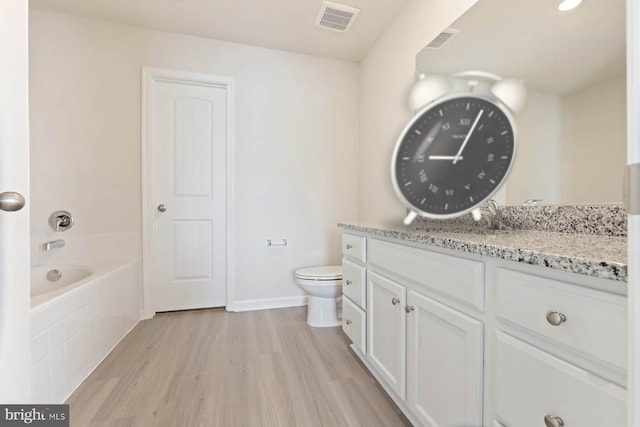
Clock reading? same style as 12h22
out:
9h03
